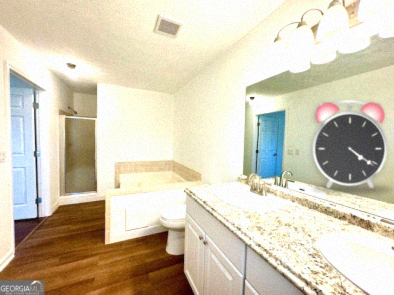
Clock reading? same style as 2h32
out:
4h21
